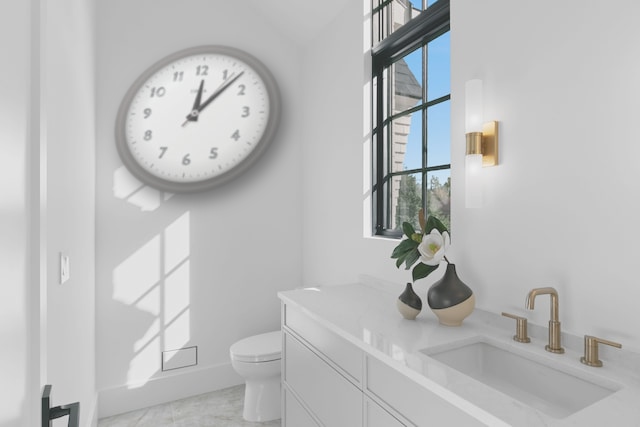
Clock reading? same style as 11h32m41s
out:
12h07m06s
